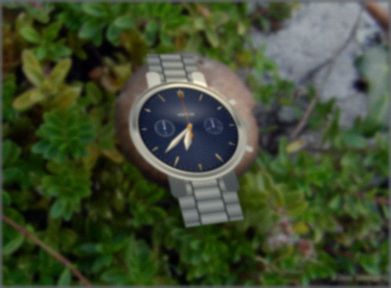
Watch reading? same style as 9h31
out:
6h38
